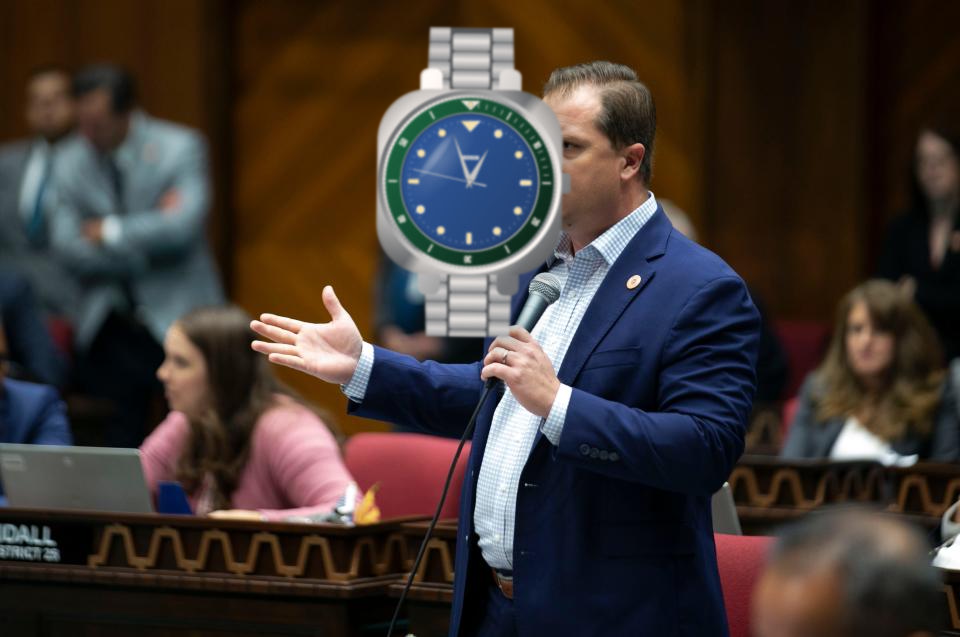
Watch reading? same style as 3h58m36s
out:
12h56m47s
